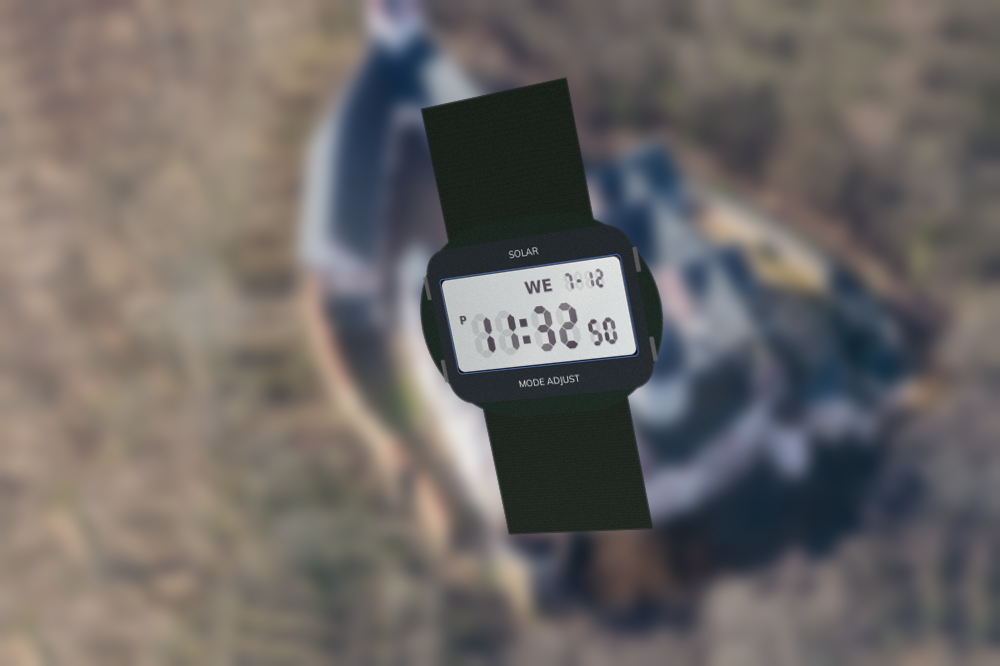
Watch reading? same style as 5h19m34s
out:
11h32m50s
